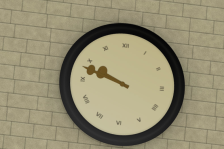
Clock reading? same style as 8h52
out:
9h48
